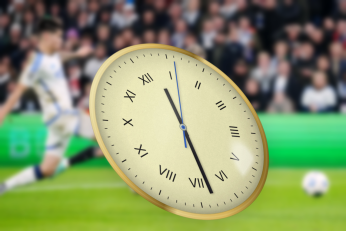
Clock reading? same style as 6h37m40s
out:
12h33m06s
